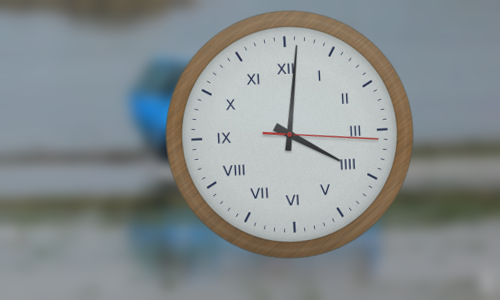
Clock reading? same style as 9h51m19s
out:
4h01m16s
